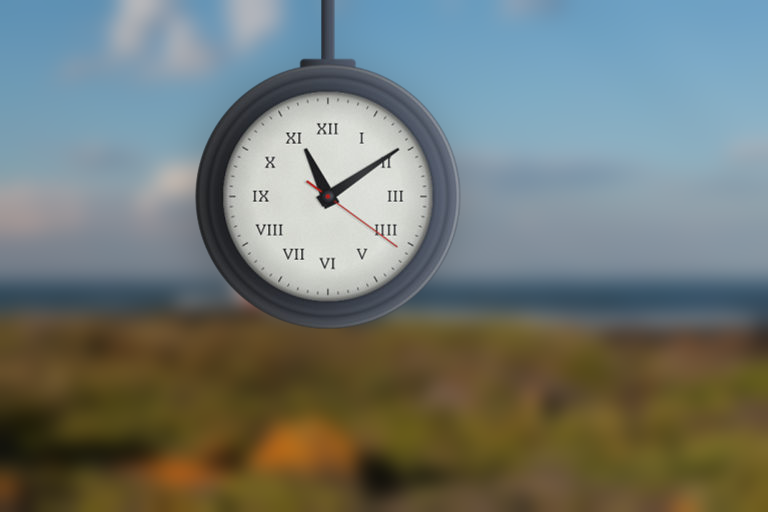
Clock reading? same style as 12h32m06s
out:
11h09m21s
